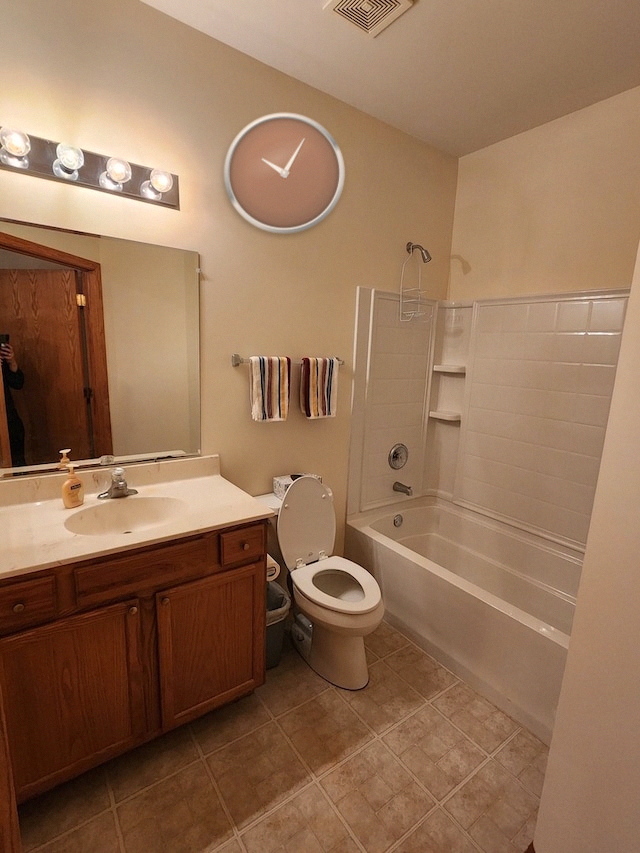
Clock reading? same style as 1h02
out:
10h05
